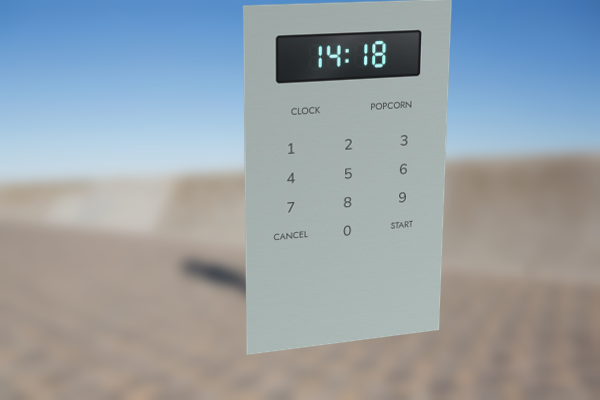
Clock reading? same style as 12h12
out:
14h18
